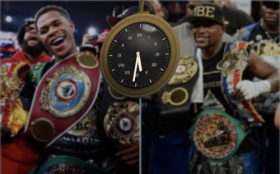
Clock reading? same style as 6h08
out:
5h31
